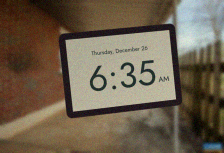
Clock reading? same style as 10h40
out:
6h35
